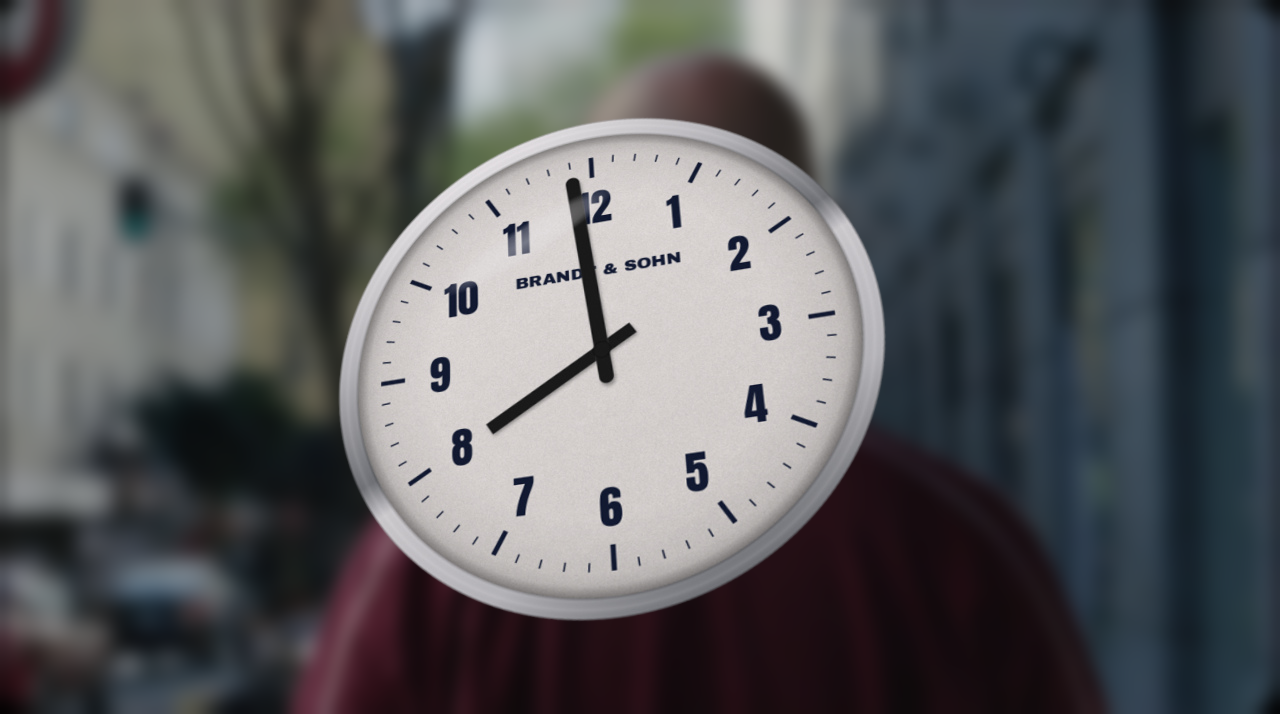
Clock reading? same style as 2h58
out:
7h59
